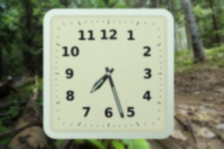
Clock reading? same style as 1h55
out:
7h27
